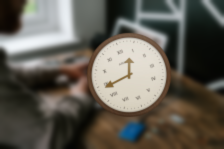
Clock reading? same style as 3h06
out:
12h44
